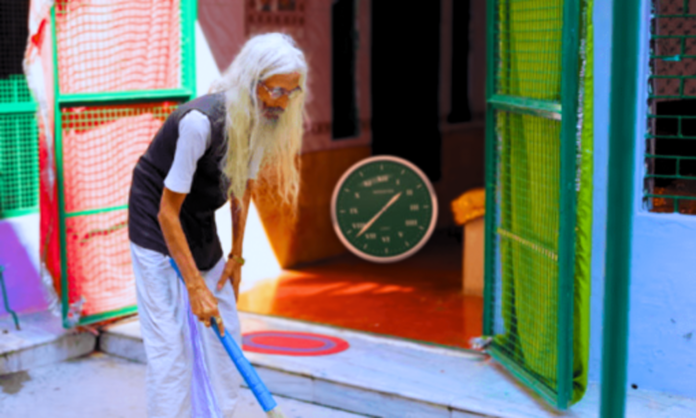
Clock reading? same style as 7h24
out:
1h38
